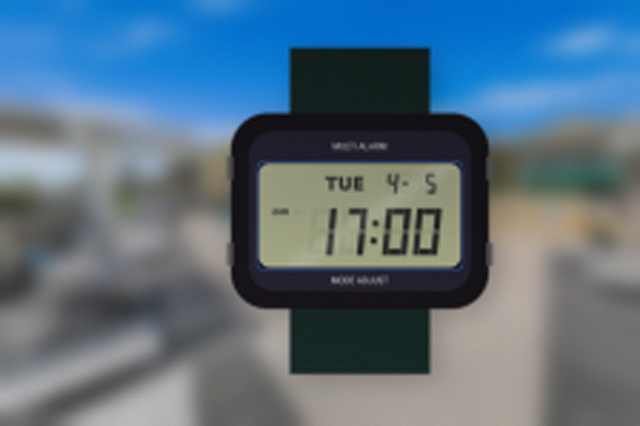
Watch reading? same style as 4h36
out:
17h00
